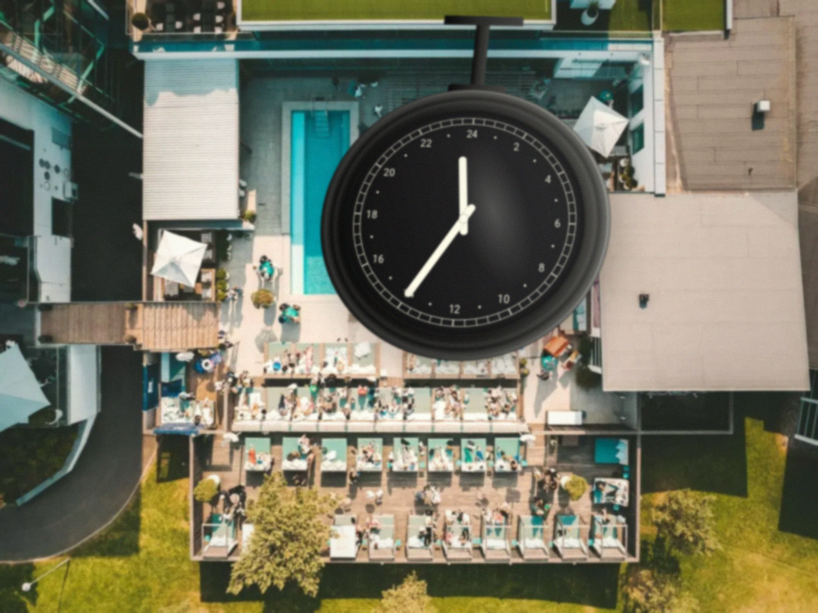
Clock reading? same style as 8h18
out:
23h35
